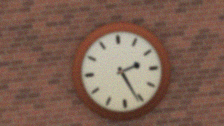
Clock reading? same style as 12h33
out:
2h26
